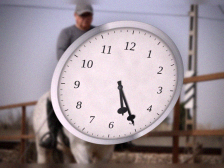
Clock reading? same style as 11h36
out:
5h25
